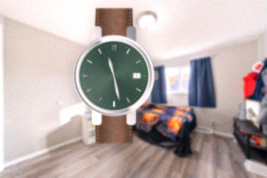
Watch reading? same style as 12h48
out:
11h28
